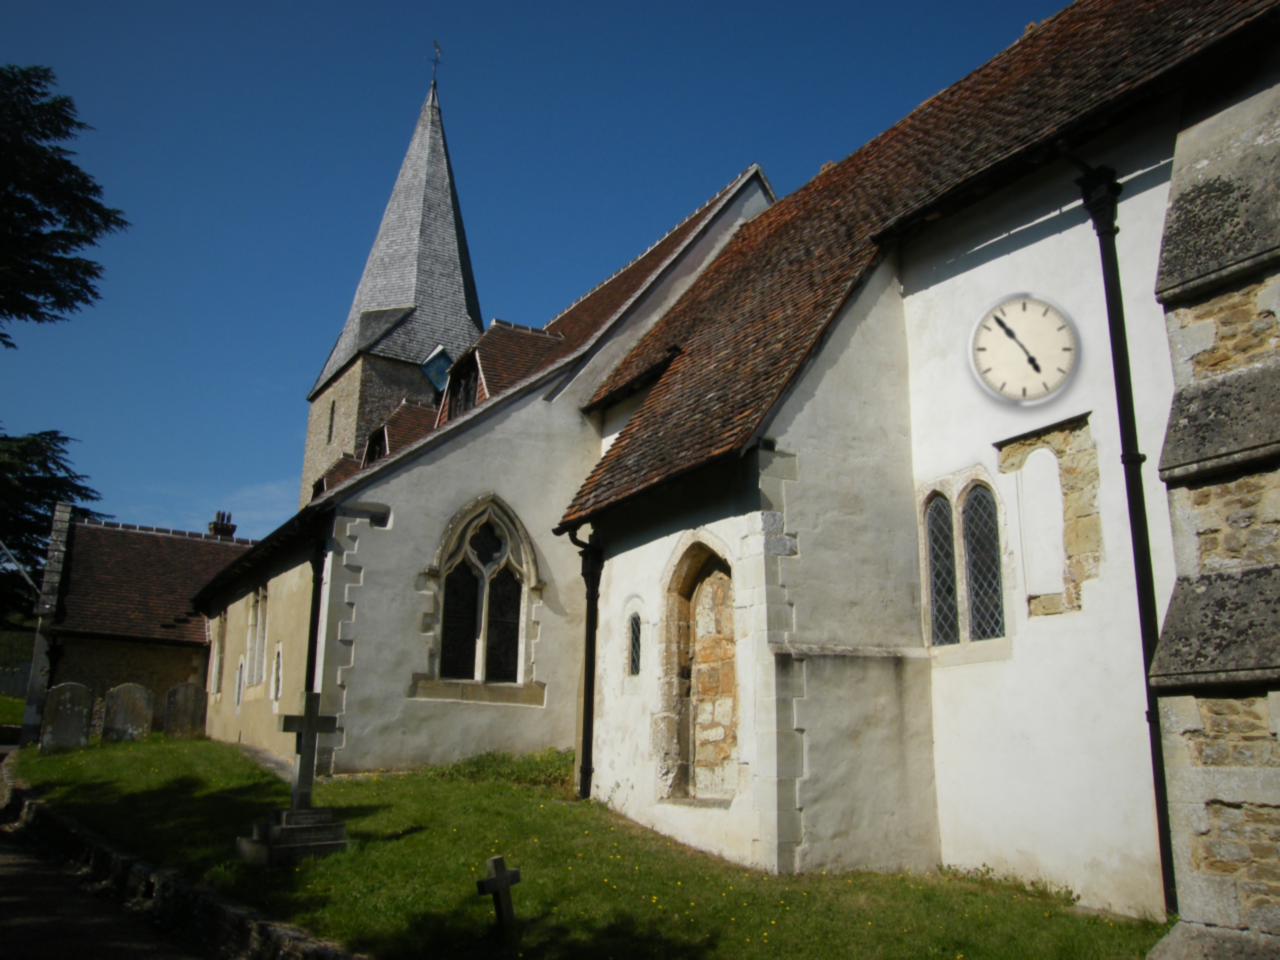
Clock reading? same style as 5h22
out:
4h53
